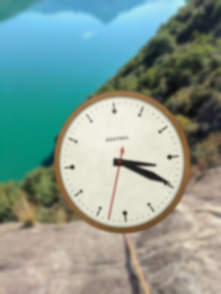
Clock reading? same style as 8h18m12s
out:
3h19m33s
